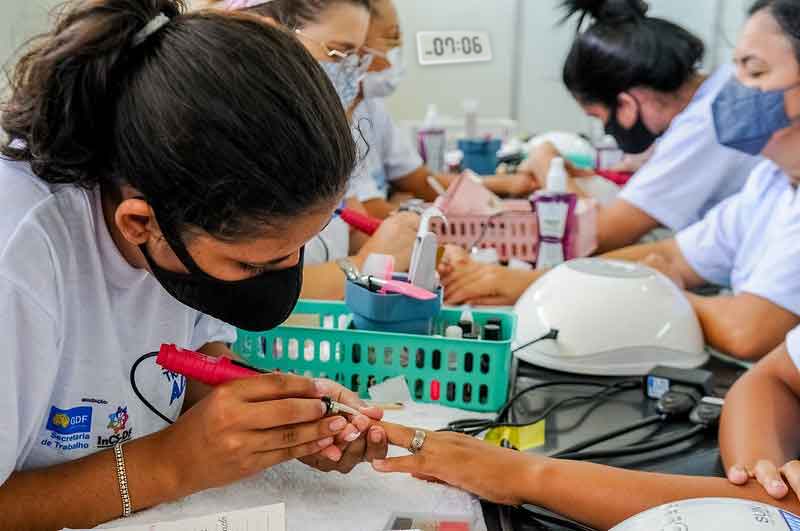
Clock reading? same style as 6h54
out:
7h06
